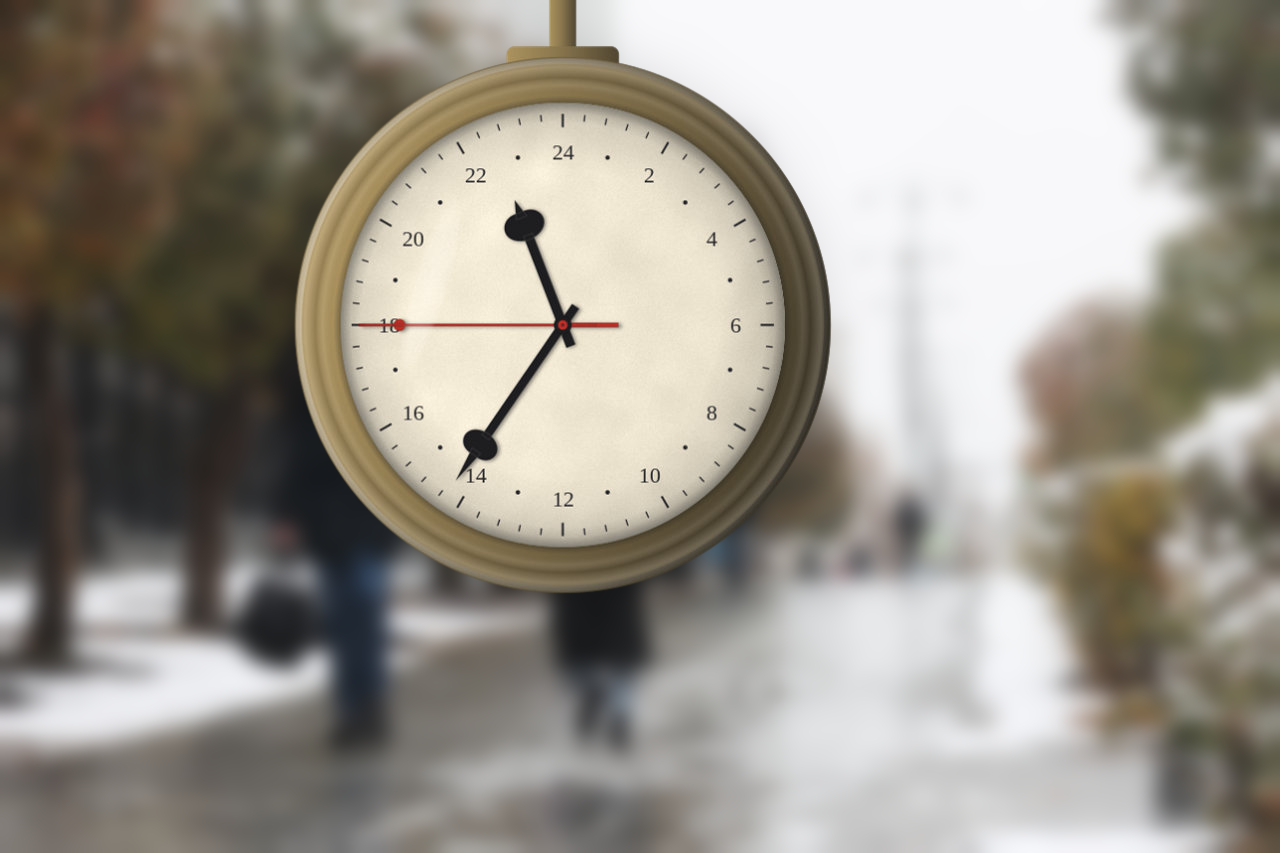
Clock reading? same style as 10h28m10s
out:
22h35m45s
